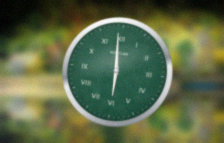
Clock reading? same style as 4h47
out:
5h59
